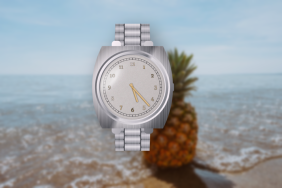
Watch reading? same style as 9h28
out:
5h23
